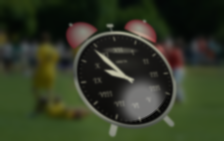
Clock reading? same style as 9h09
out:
9h54
